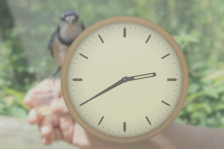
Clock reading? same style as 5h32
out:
2h40
